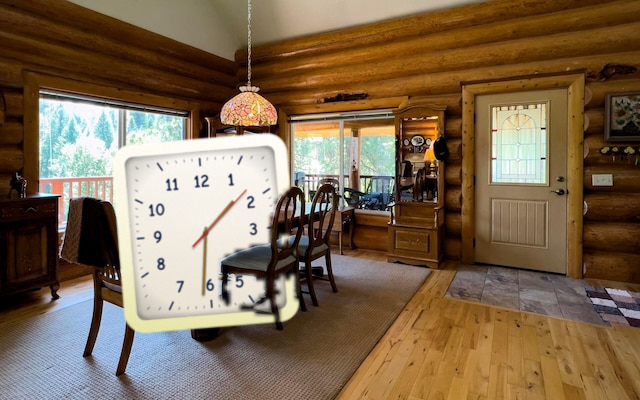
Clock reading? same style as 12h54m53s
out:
1h31m08s
